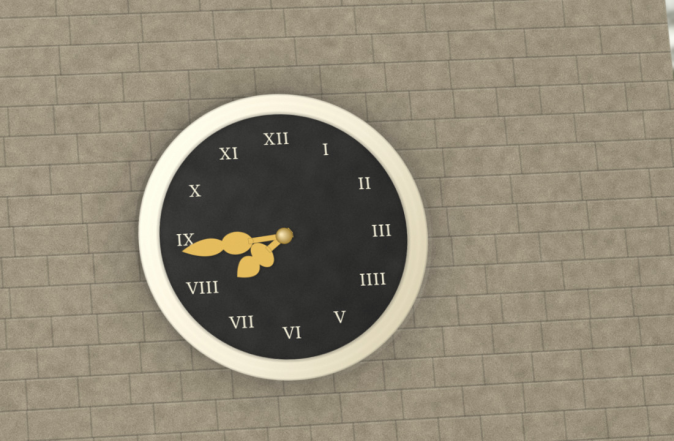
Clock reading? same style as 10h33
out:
7h44
